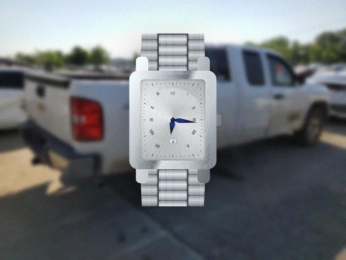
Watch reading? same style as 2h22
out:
6h16
